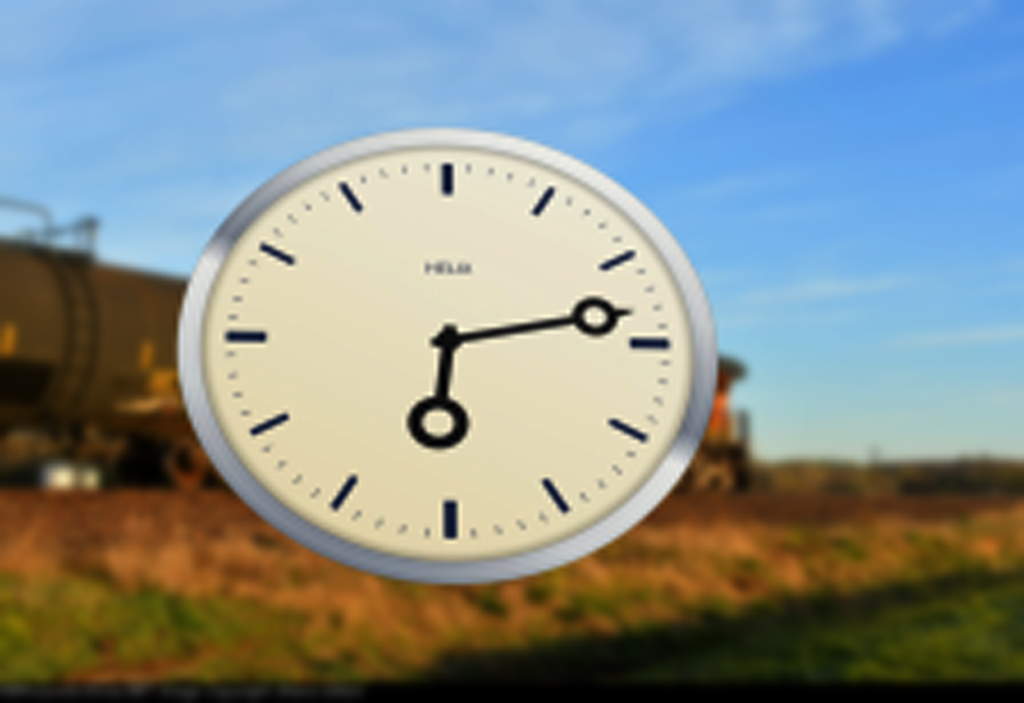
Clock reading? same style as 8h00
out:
6h13
